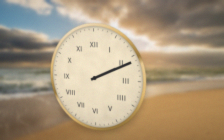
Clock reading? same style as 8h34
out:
2h11
